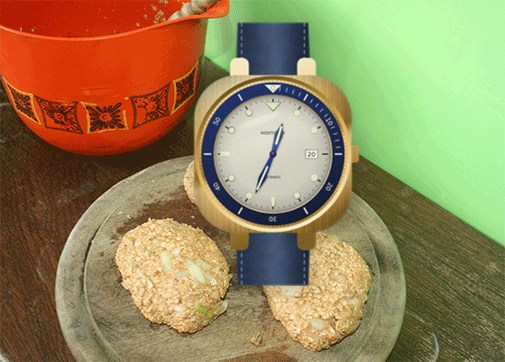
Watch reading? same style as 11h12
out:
12h34
